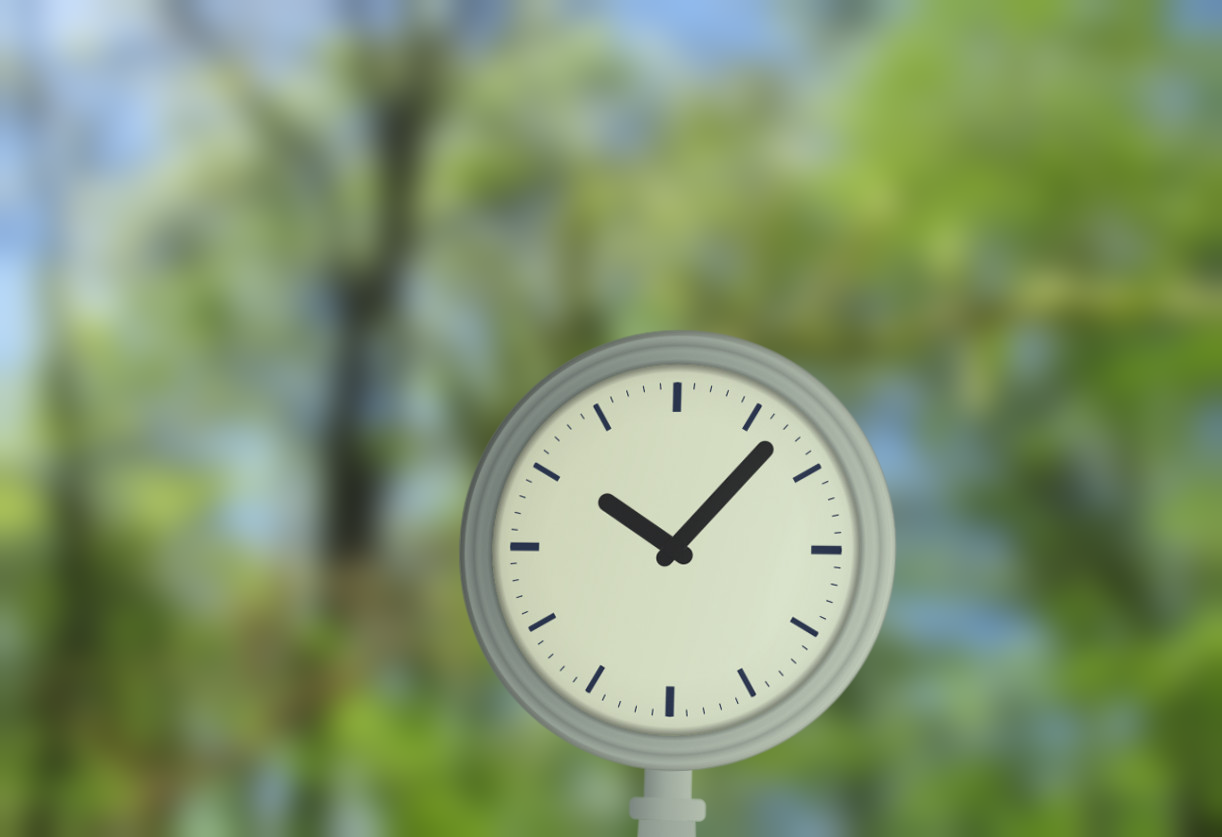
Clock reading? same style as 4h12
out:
10h07
